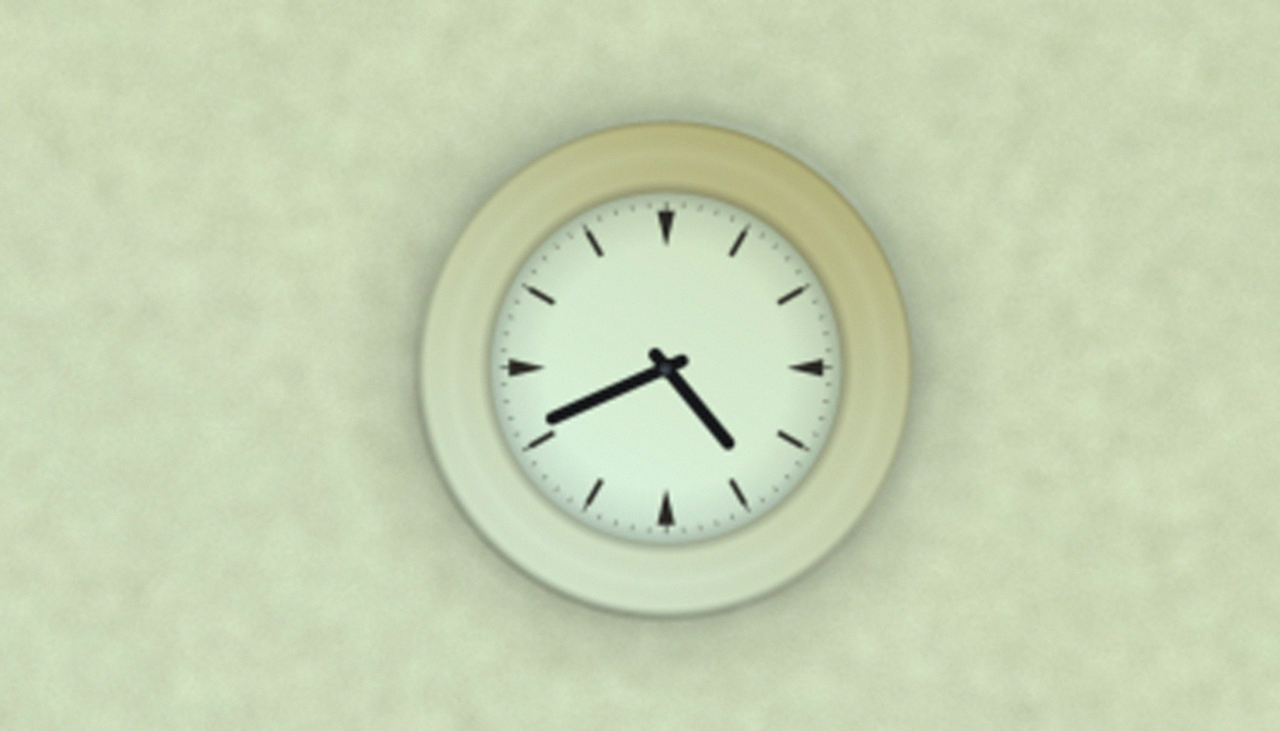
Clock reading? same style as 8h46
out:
4h41
